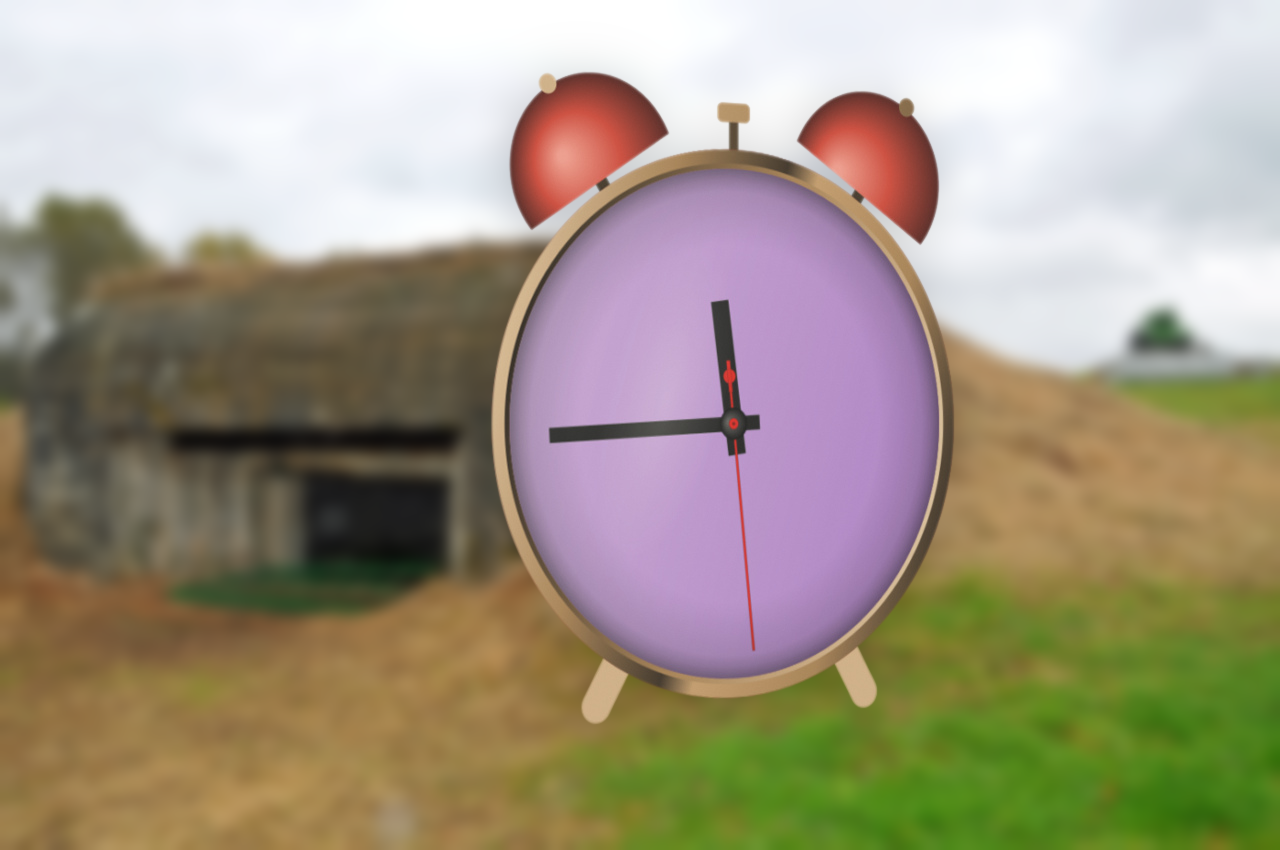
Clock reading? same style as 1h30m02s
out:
11h44m29s
